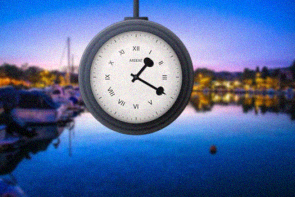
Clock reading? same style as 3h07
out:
1h20
